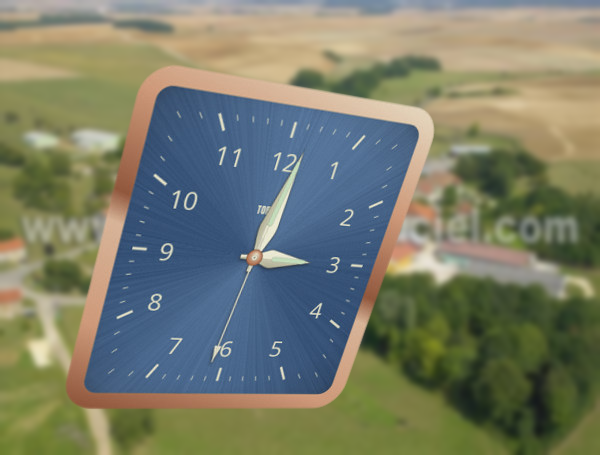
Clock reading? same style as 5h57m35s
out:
3h01m31s
